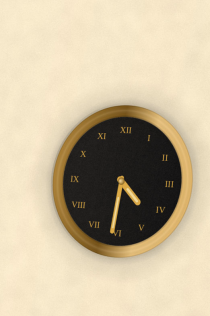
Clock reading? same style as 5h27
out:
4h31
